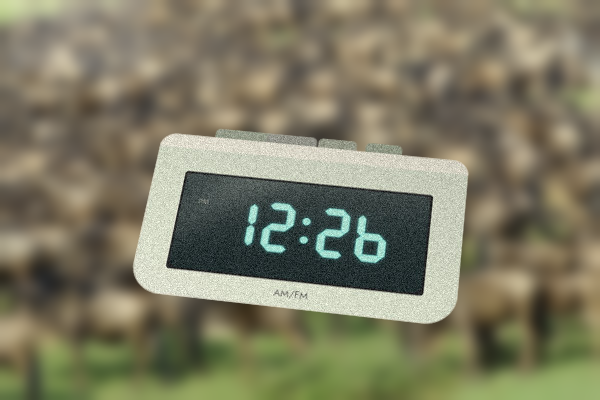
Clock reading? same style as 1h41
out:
12h26
